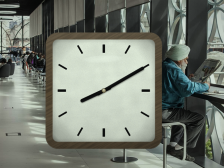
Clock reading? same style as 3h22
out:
8h10
